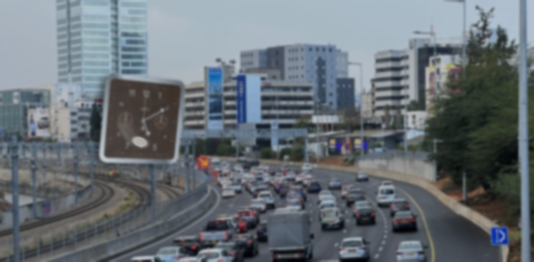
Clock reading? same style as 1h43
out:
5h10
